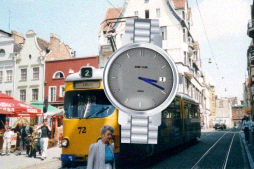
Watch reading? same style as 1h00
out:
3h19
